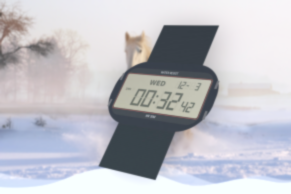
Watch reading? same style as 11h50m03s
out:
0h32m42s
